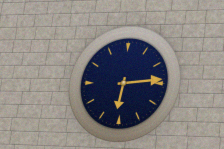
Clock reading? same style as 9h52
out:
6h14
